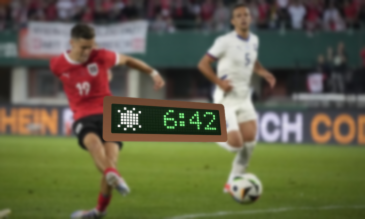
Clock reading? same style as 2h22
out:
6h42
